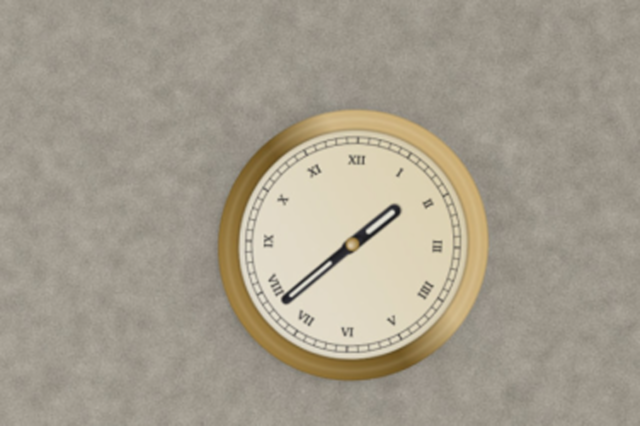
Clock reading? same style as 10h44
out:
1h38
